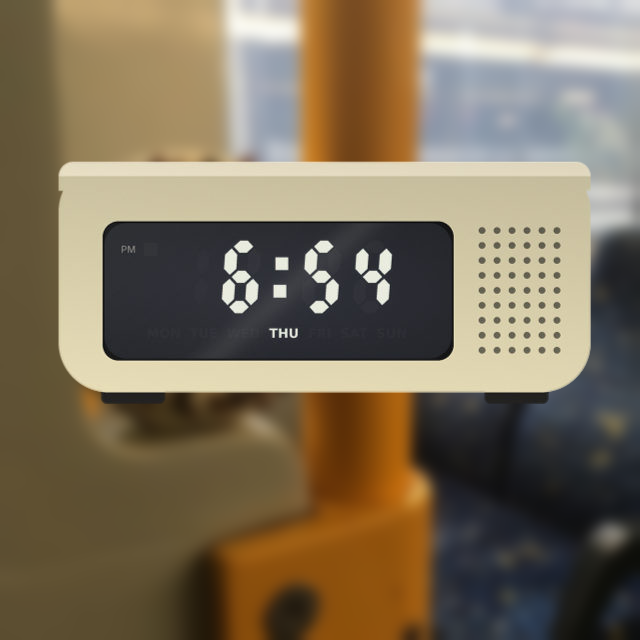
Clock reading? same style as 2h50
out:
6h54
